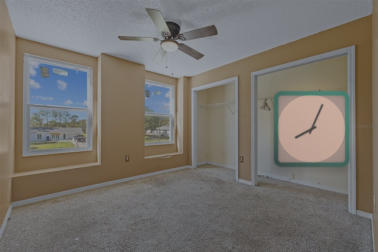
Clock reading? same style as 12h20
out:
8h04
